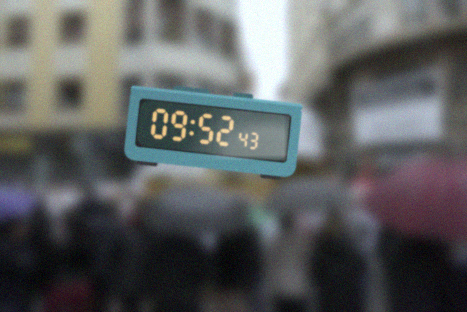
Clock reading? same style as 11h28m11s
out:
9h52m43s
